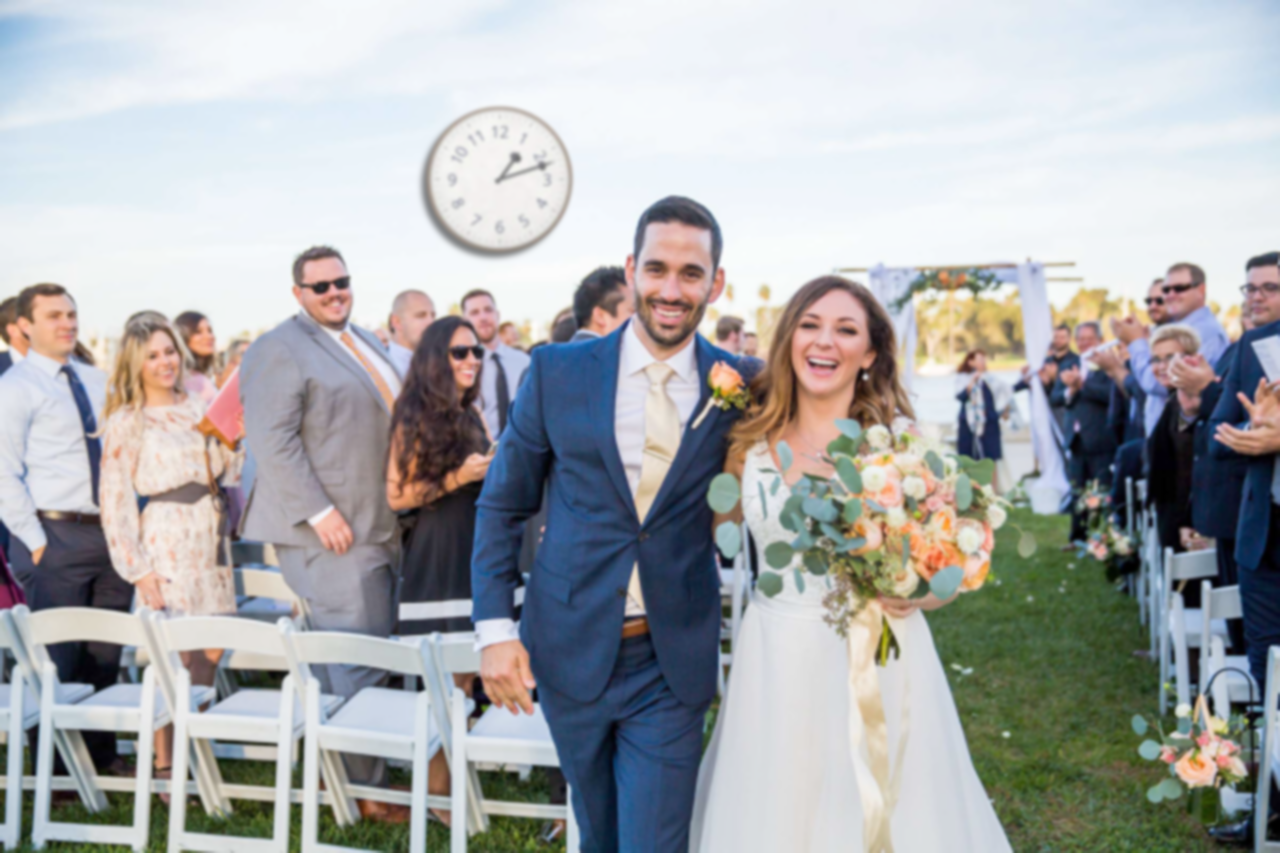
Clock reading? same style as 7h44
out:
1h12
